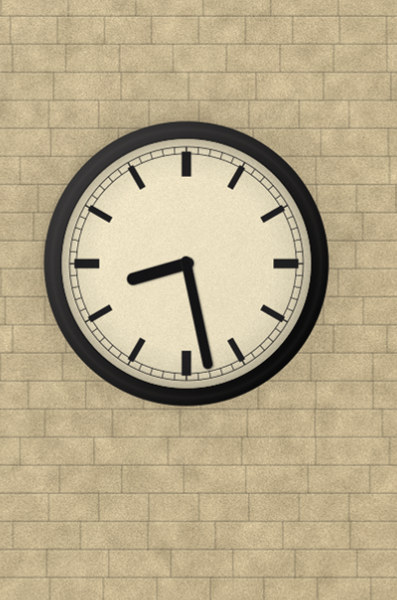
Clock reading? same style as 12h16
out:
8h28
